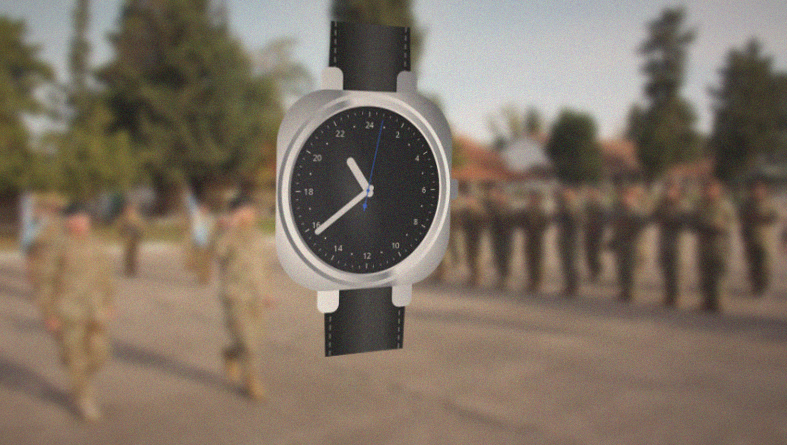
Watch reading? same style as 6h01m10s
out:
21h39m02s
